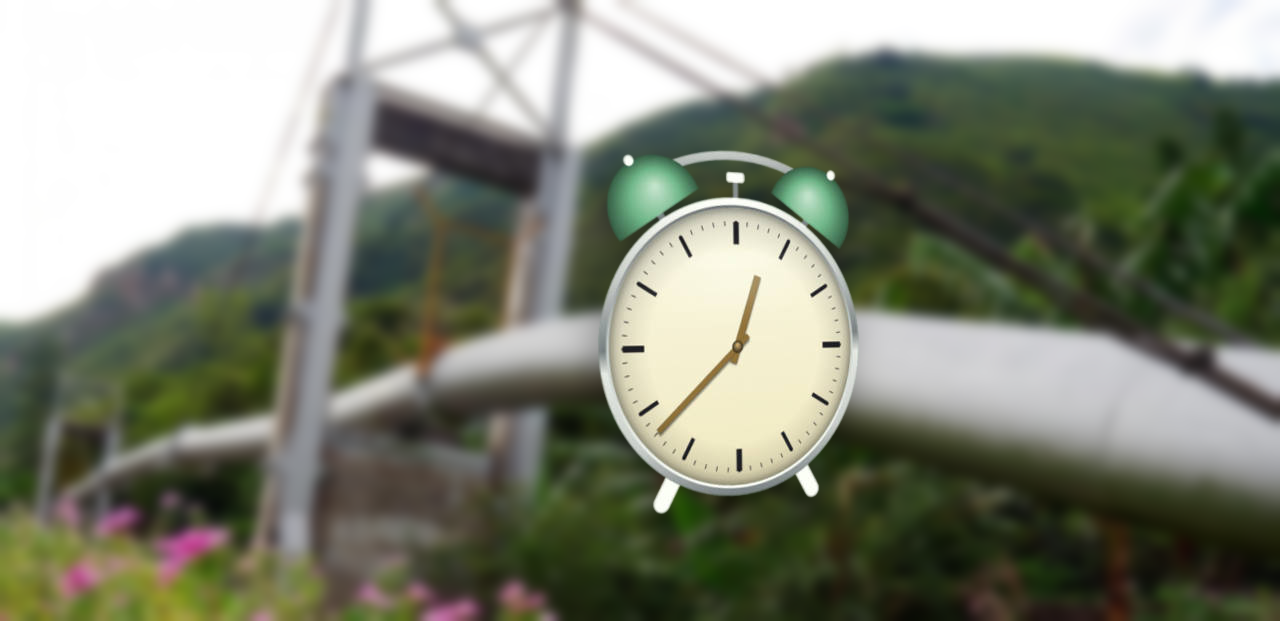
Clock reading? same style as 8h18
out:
12h38
